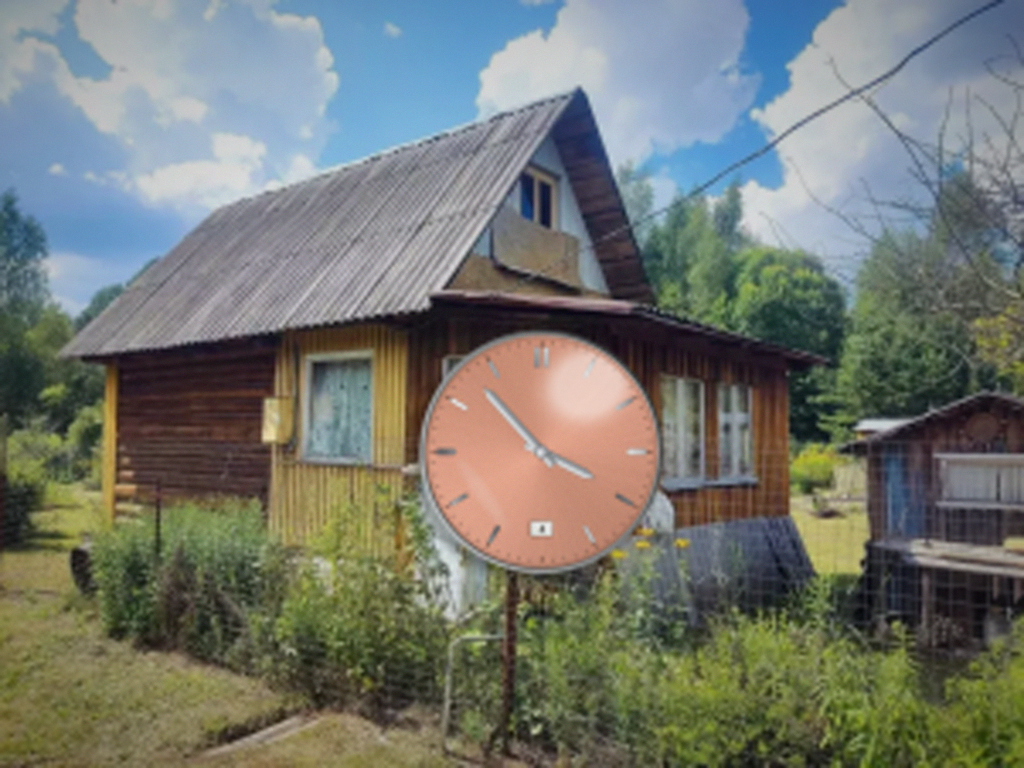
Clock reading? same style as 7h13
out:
3h53
